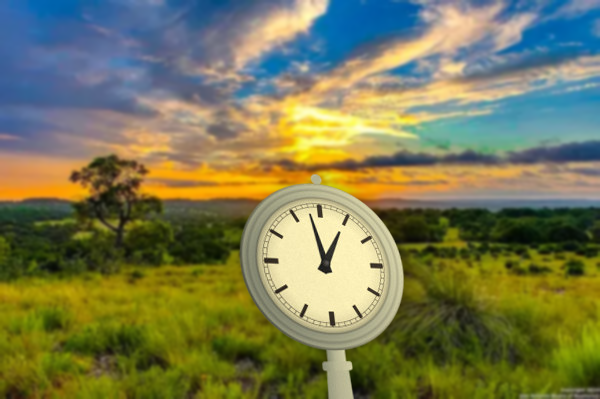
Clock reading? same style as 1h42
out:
12h58
